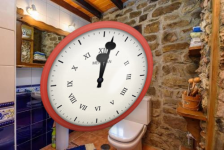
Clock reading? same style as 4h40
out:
12h02
